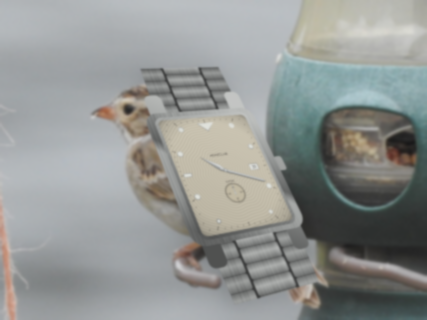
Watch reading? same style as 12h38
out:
10h19
